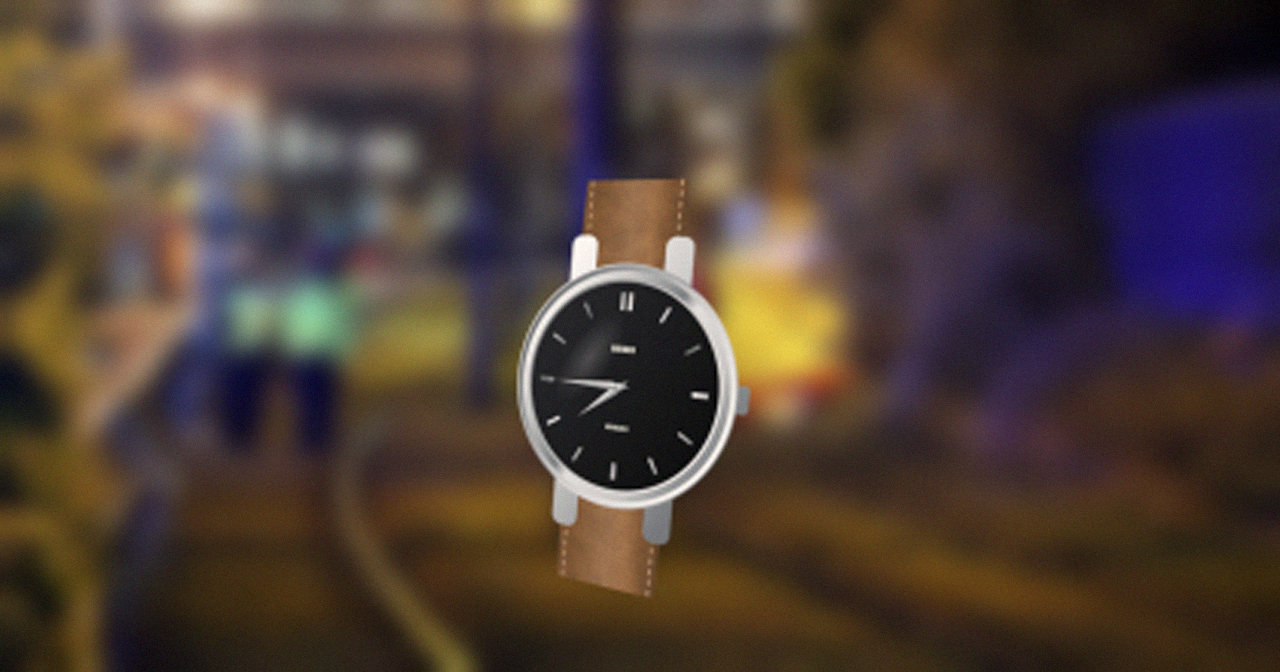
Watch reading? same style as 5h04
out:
7h45
